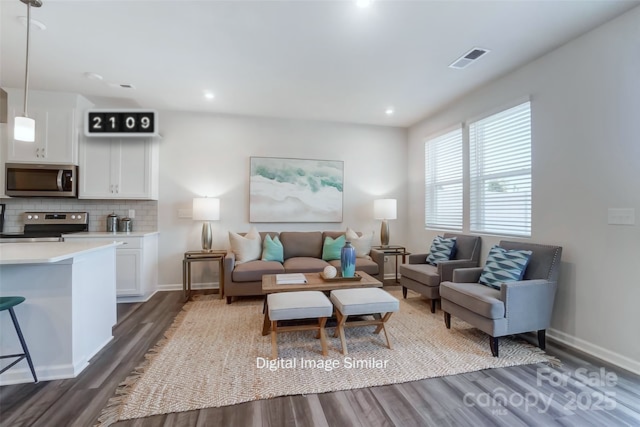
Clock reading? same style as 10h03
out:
21h09
